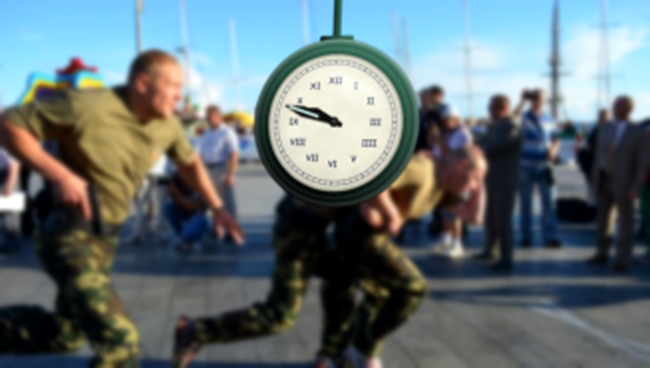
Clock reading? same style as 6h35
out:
9h48
